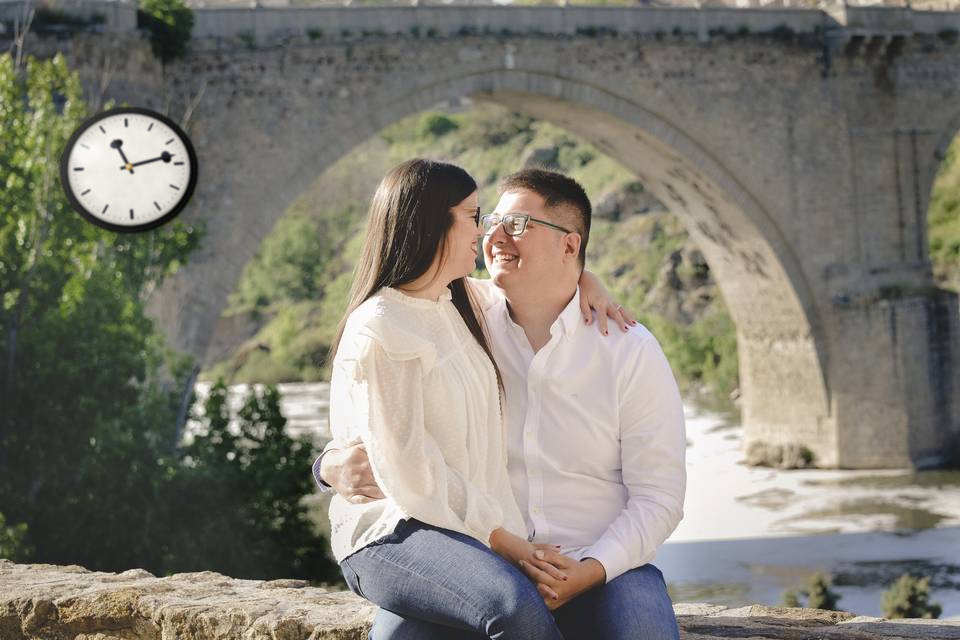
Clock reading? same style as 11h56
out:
11h13
